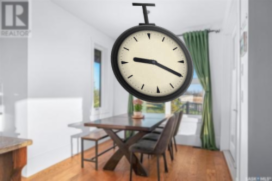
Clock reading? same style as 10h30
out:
9h20
